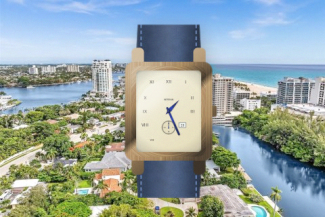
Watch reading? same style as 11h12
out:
1h26
